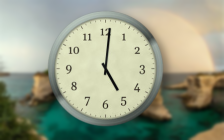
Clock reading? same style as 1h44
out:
5h01
